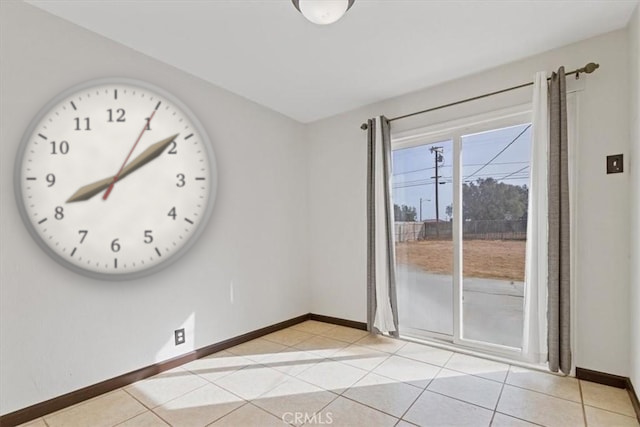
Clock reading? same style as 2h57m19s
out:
8h09m05s
